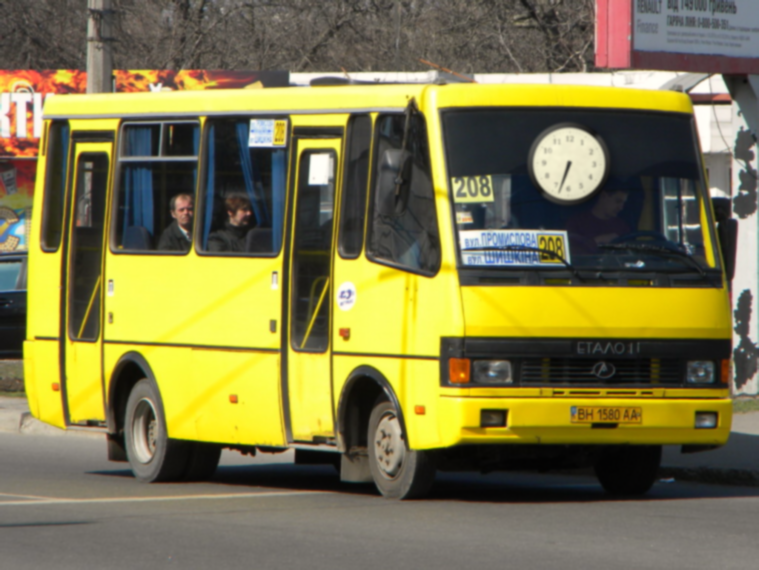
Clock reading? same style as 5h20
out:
6h33
